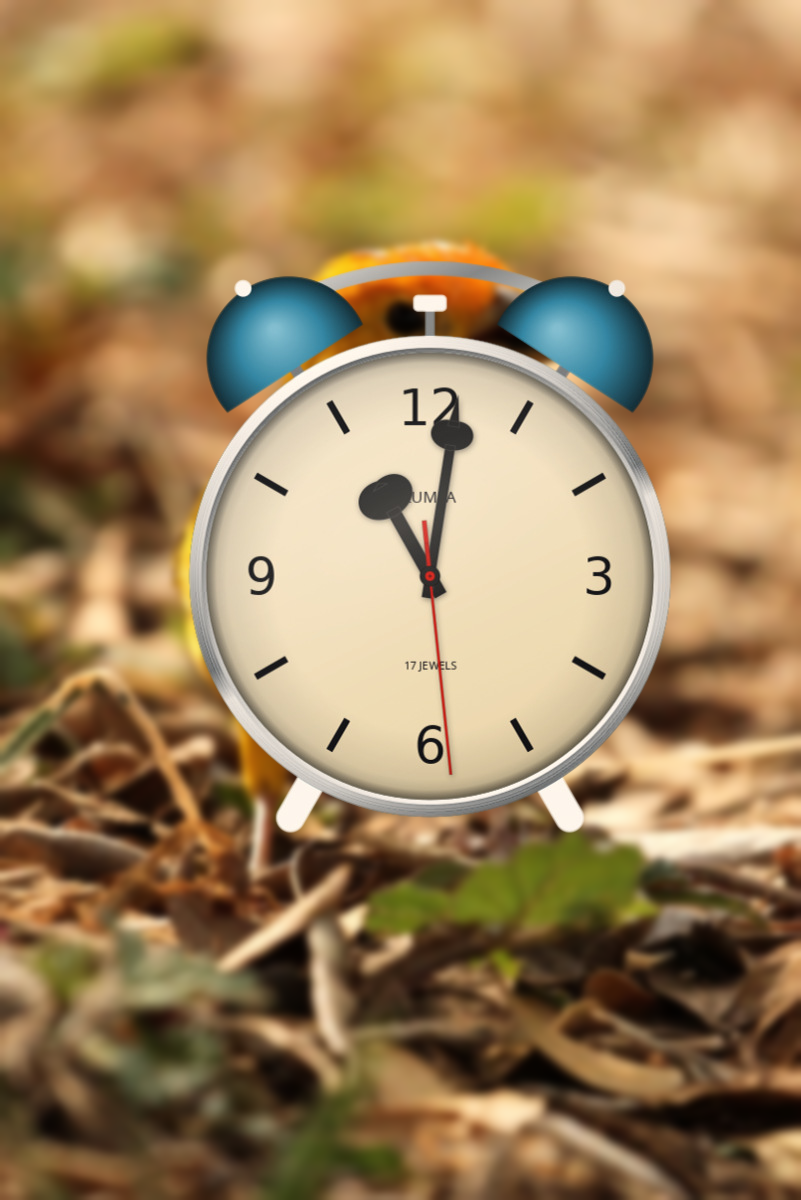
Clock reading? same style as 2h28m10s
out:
11h01m29s
